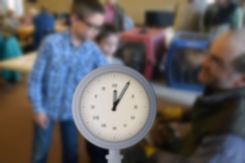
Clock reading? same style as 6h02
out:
12h05
